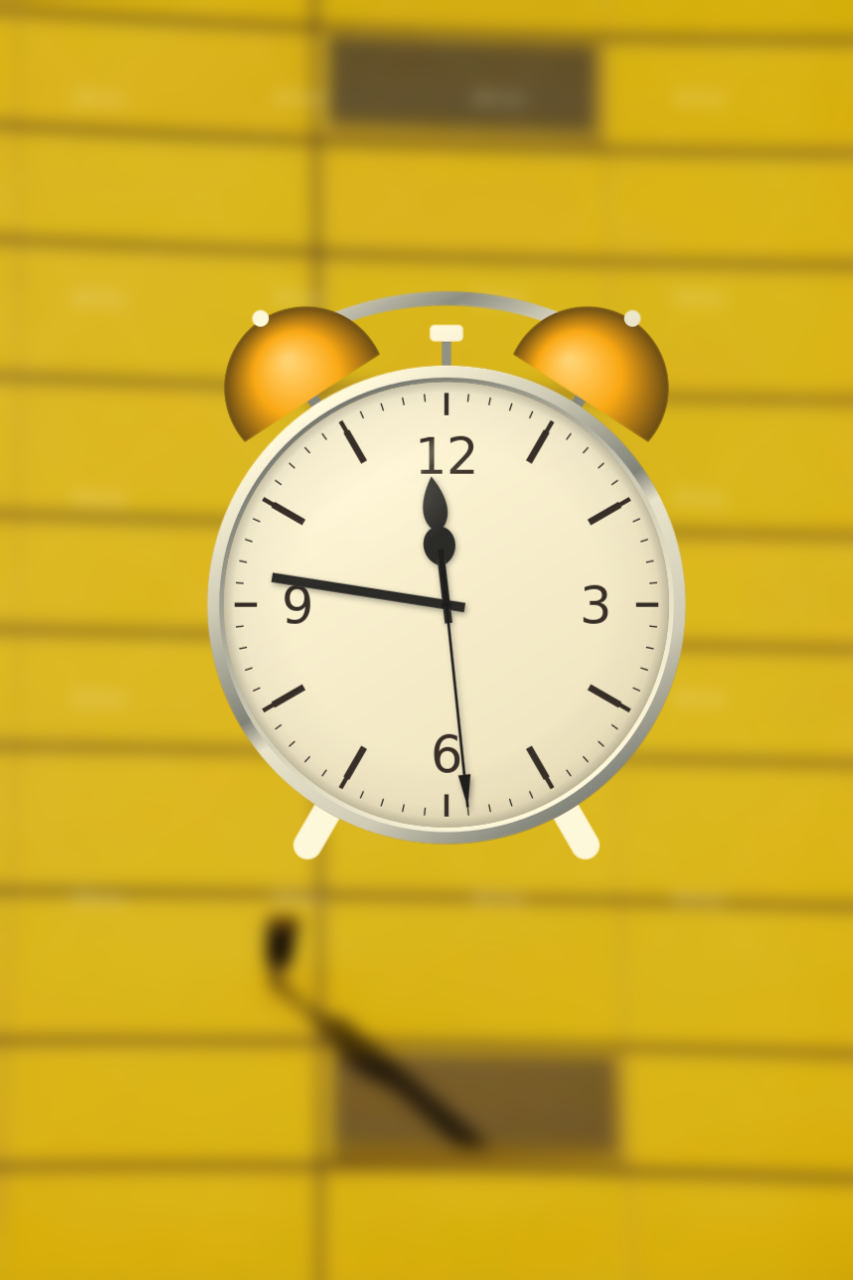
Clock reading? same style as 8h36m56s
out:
11h46m29s
